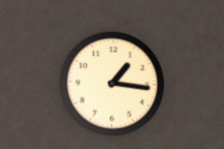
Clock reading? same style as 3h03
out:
1h16
